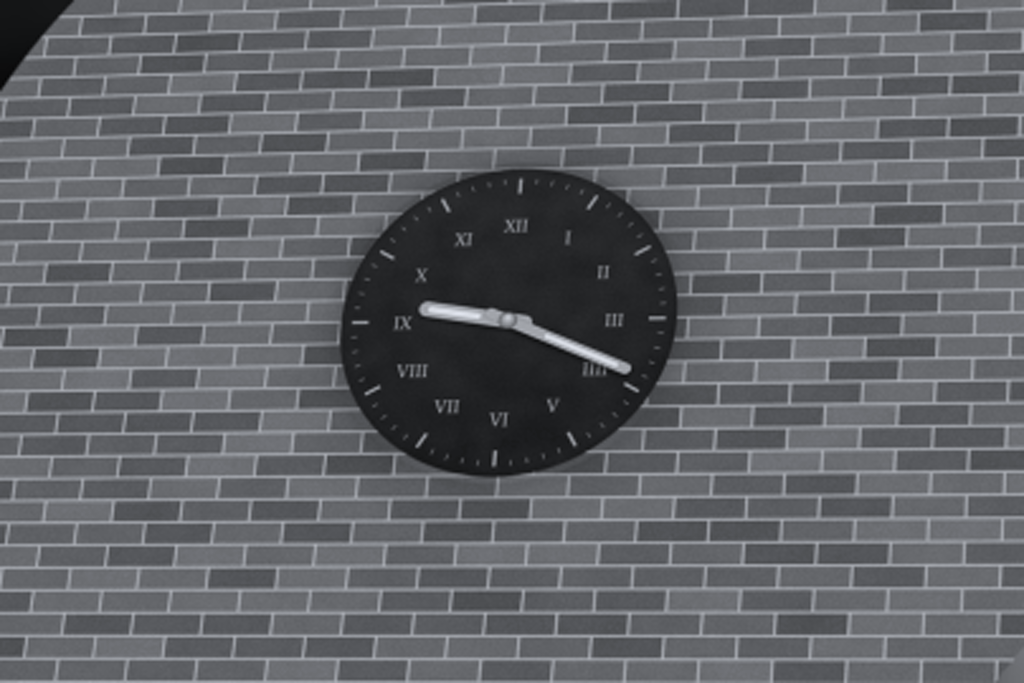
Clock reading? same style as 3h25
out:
9h19
